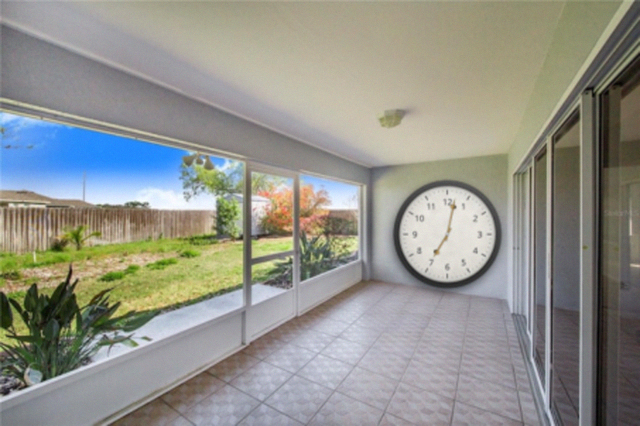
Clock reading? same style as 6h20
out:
7h02
